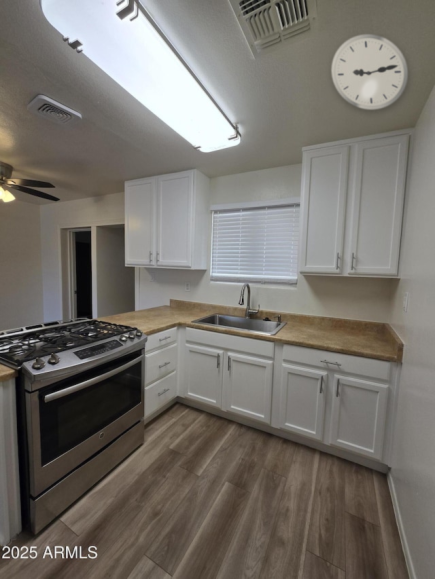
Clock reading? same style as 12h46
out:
9h13
